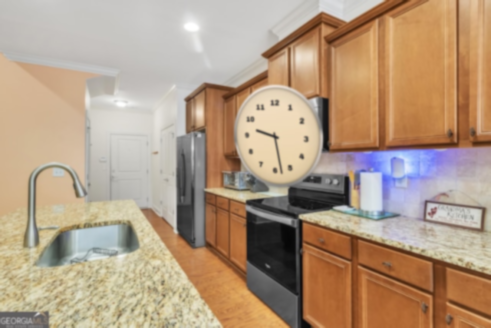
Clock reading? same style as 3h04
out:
9h28
